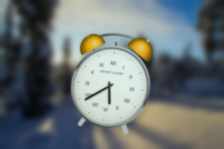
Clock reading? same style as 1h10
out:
5h39
